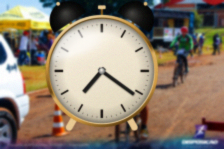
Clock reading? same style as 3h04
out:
7h21
